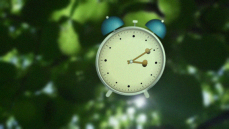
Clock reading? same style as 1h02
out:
3h09
